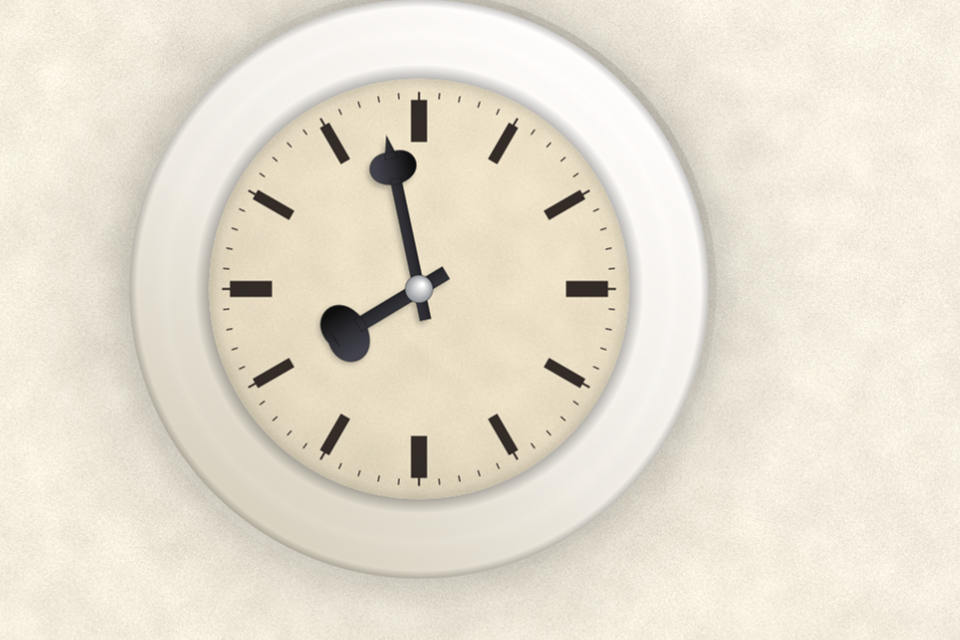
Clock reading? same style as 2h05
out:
7h58
